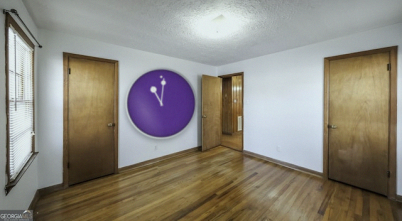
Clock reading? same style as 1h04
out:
11h01
